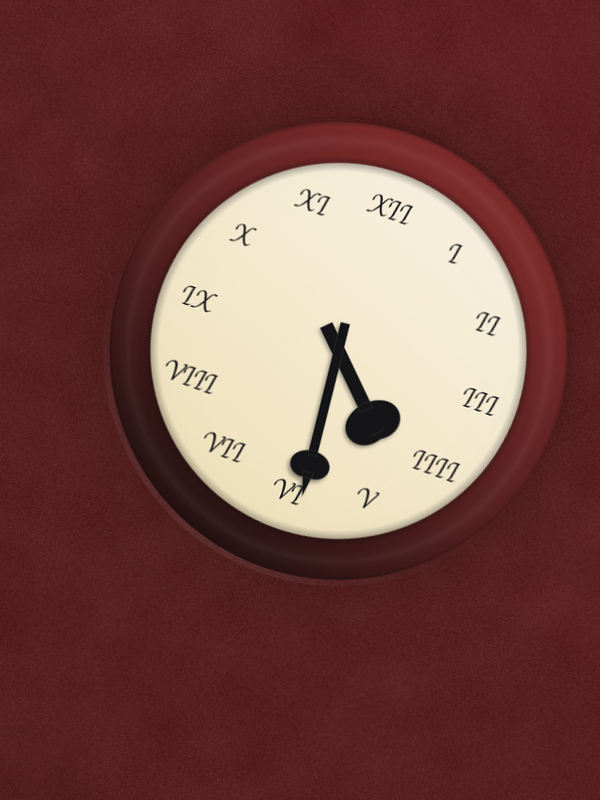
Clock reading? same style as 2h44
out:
4h29
